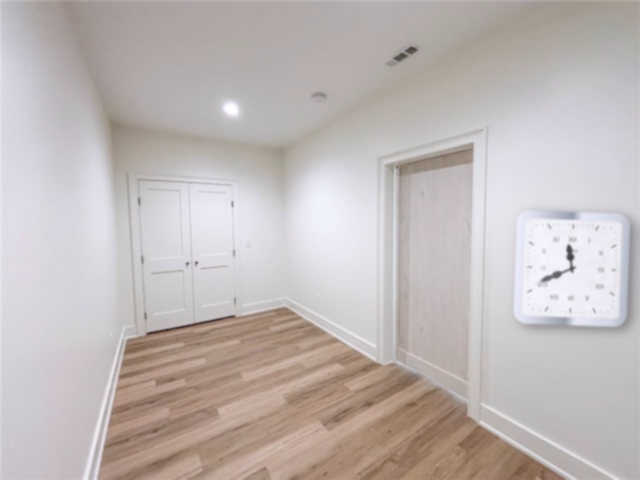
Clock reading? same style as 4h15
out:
11h41
